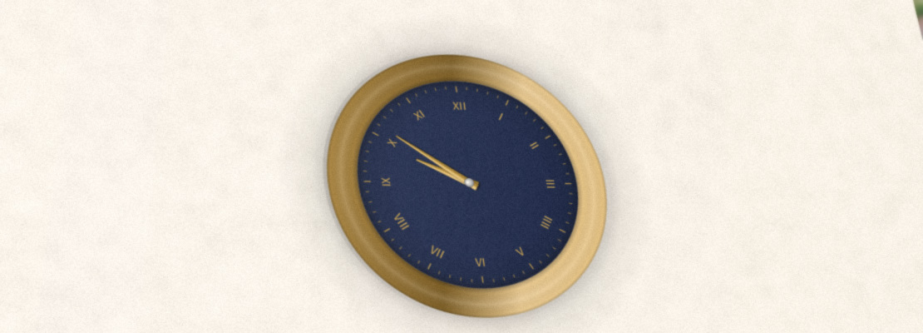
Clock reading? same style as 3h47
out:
9h51
